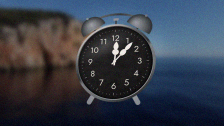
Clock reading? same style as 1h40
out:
12h07
